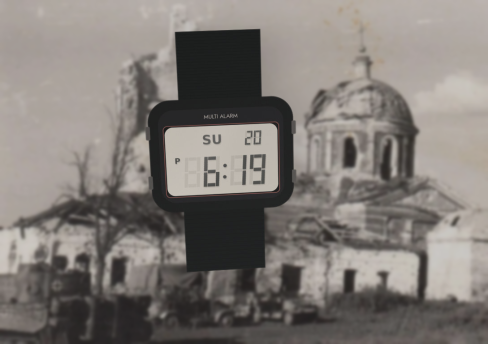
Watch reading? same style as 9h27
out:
6h19
